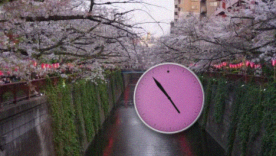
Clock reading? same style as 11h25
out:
4h54
